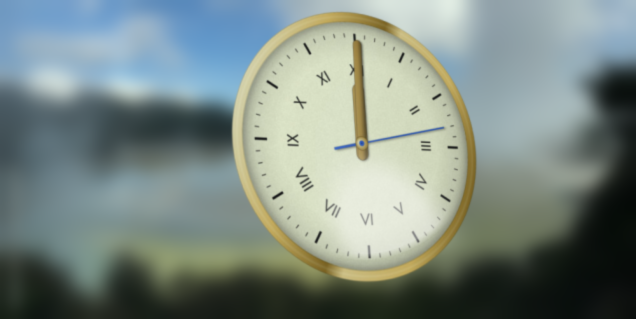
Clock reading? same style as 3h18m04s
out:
12h00m13s
